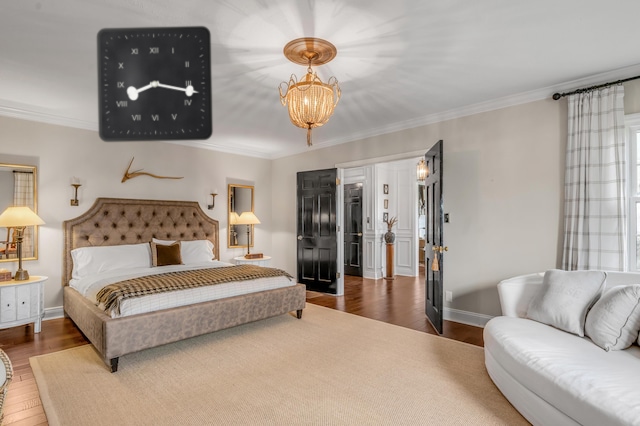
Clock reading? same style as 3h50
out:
8h17
